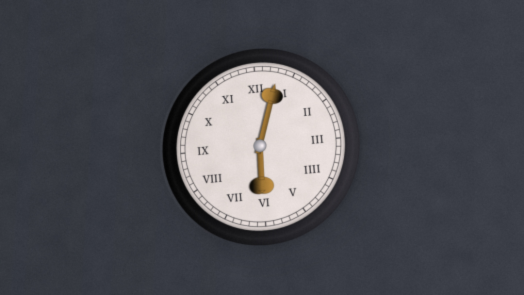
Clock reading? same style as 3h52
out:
6h03
